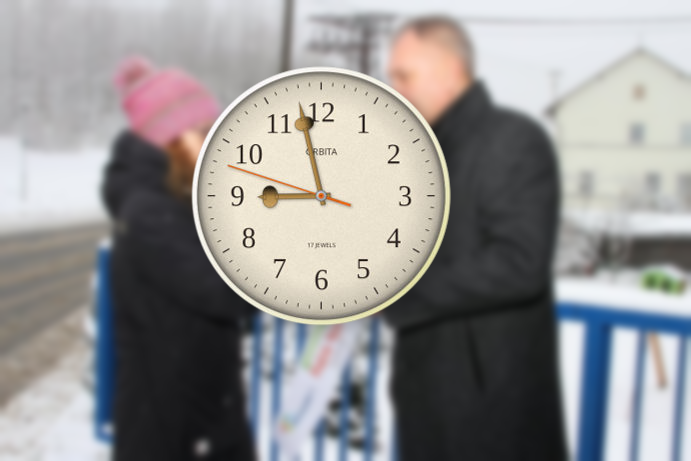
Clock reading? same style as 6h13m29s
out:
8h57m48s
